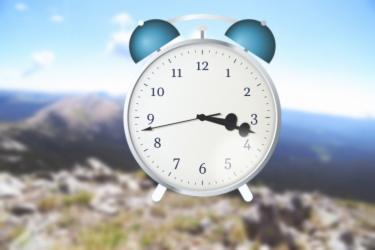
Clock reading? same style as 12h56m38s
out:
3h17m43s
